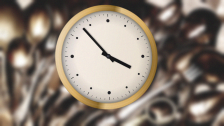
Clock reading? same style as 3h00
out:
3h53
